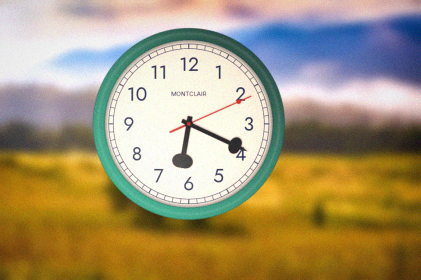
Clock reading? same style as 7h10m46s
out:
6h19m11s
